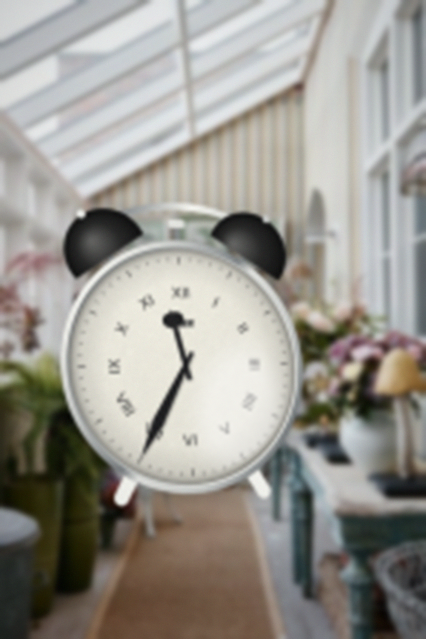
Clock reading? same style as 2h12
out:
11h35
